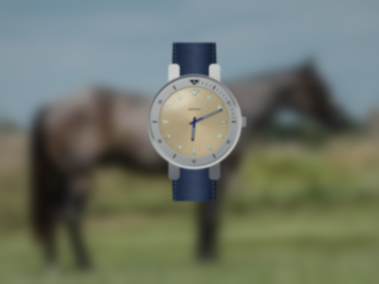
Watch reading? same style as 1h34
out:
6h11
